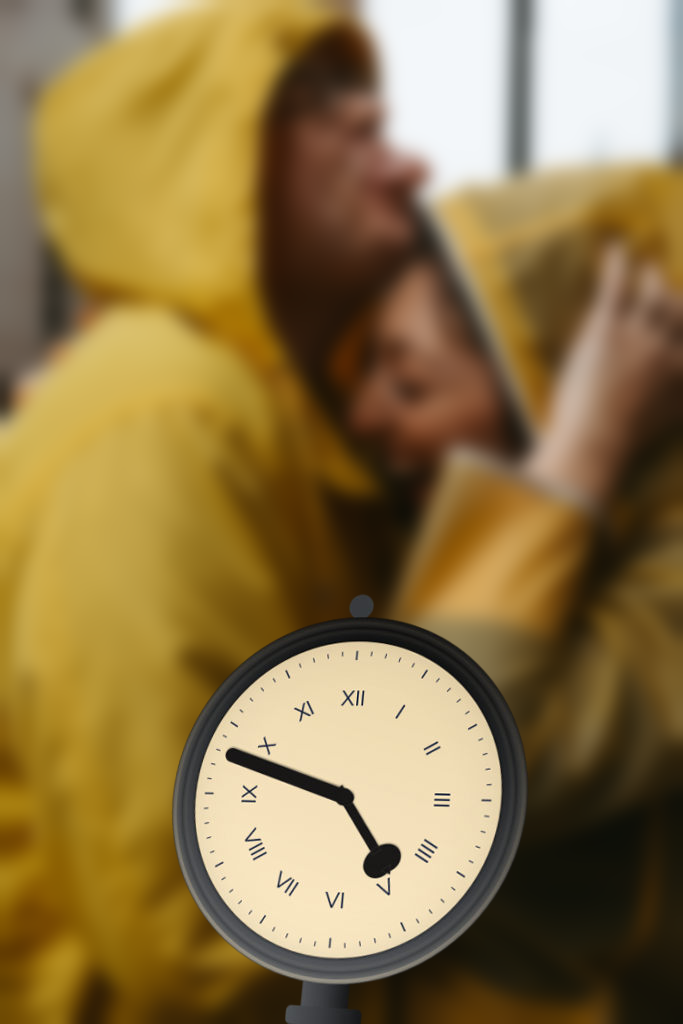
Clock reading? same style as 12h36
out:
4h48
